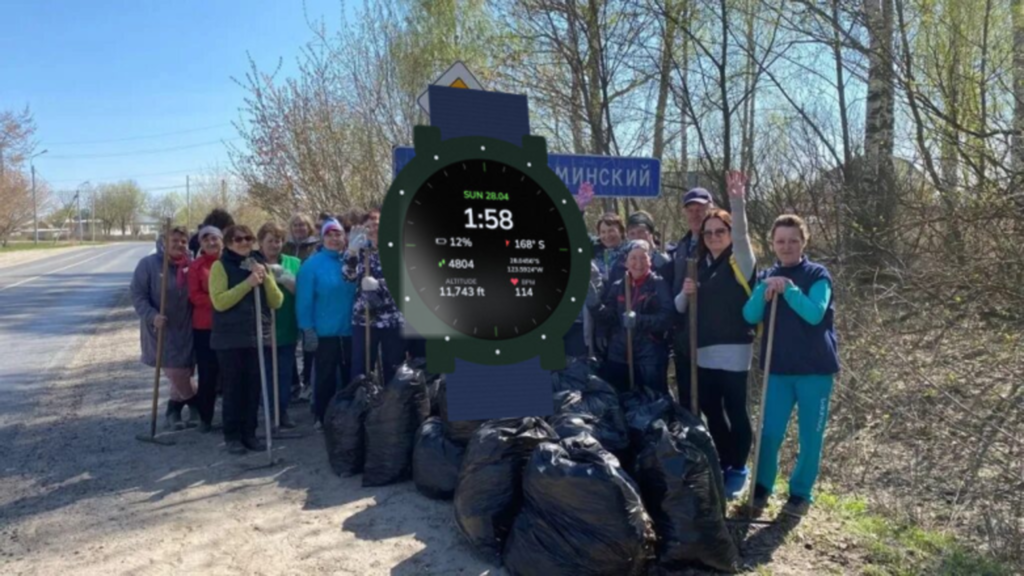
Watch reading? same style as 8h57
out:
1h58
